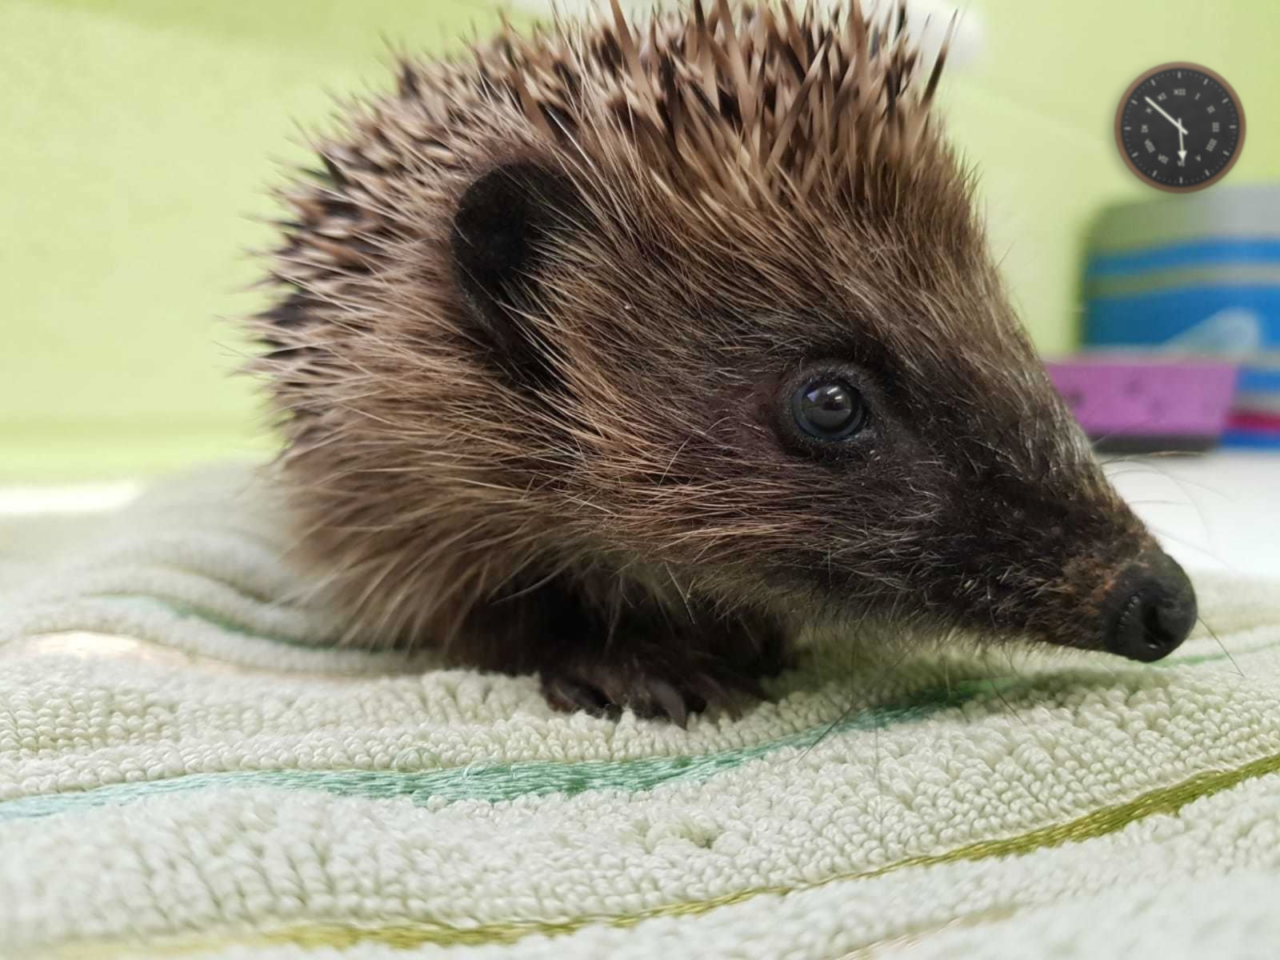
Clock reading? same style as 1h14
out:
5h52
